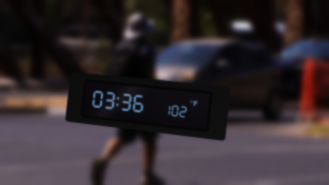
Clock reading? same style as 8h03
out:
3h36
